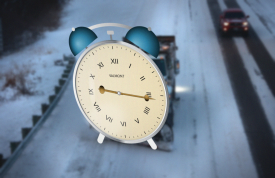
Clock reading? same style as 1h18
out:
9h16
